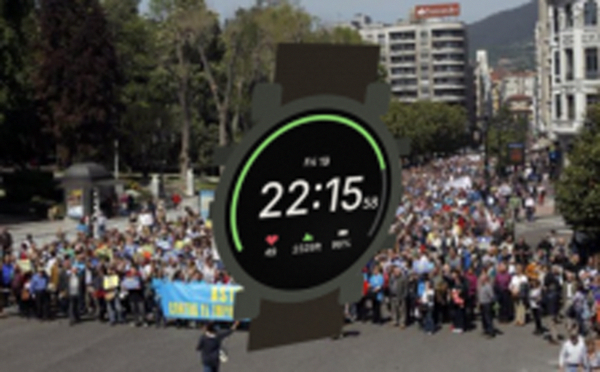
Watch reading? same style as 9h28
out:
22h15
